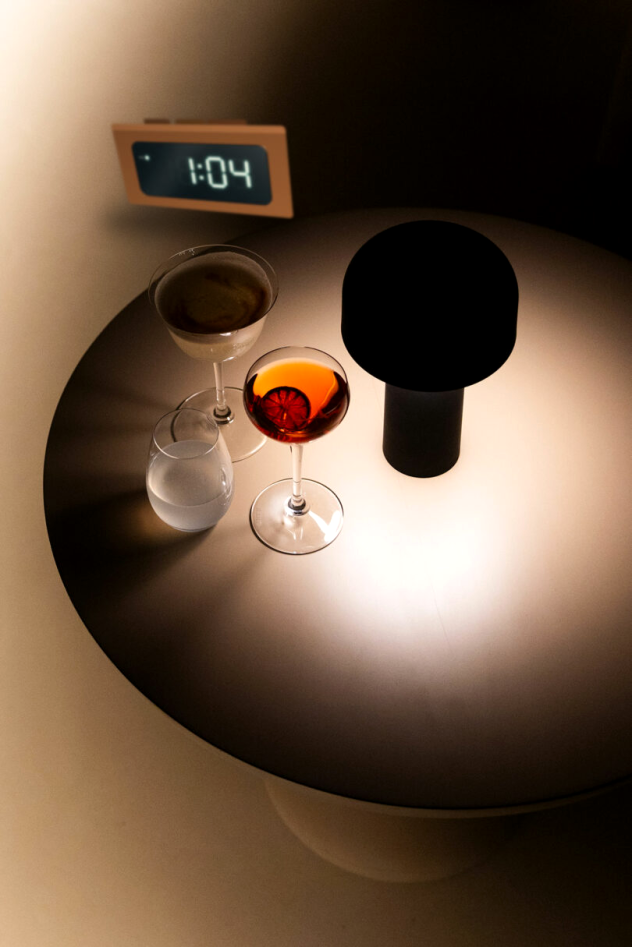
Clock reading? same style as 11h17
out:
1h04
